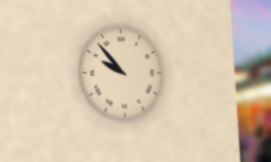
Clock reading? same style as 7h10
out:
9h53
